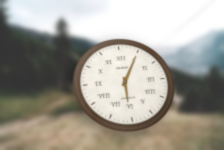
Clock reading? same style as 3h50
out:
6h05
